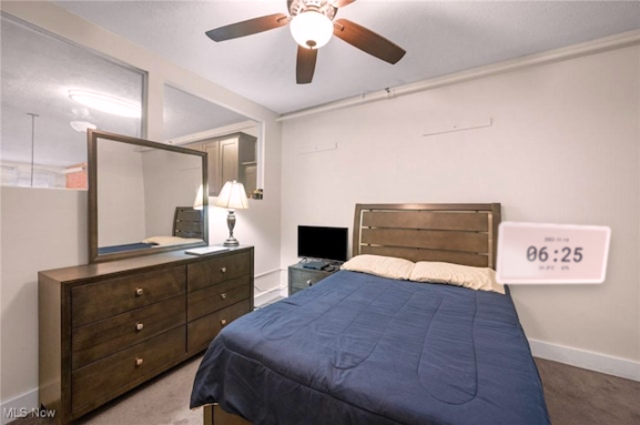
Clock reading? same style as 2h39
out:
6h25
